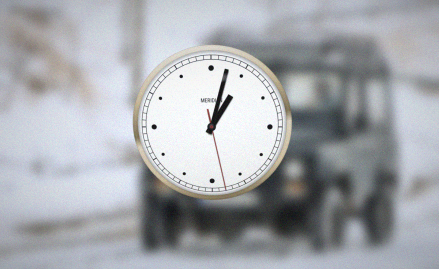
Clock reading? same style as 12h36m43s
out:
1h02m28s
